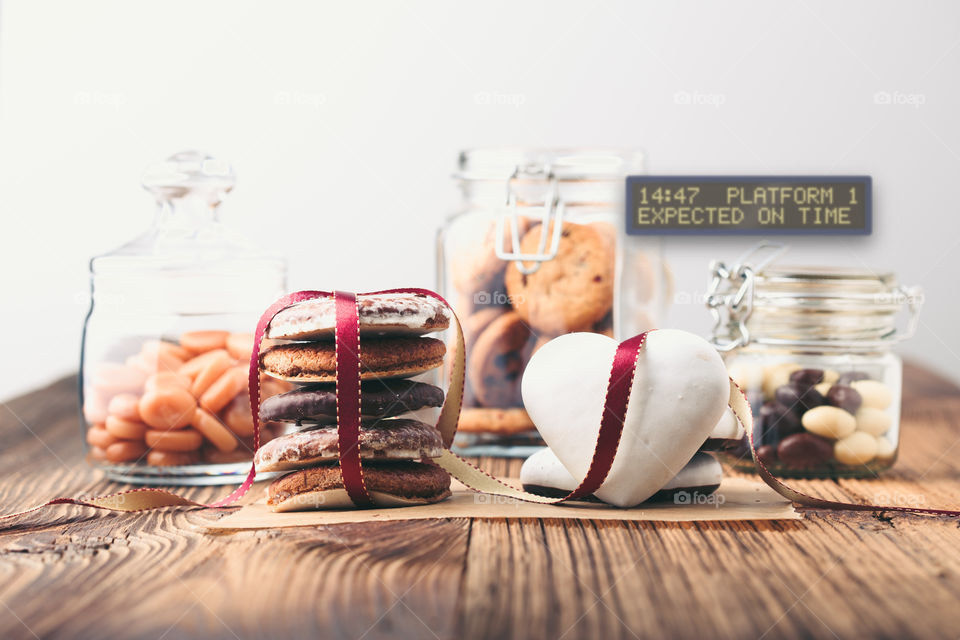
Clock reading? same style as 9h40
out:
14h47
